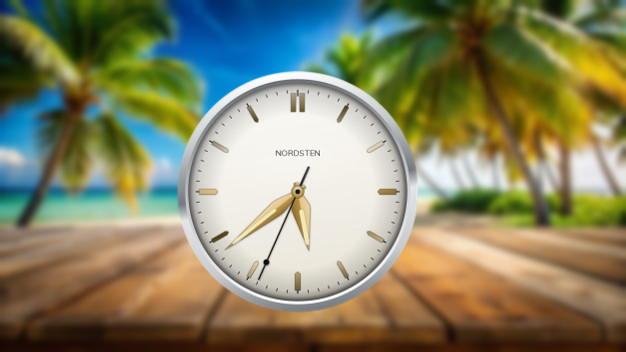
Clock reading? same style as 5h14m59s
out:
5h38m34s
